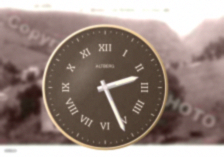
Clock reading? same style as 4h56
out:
2h26
